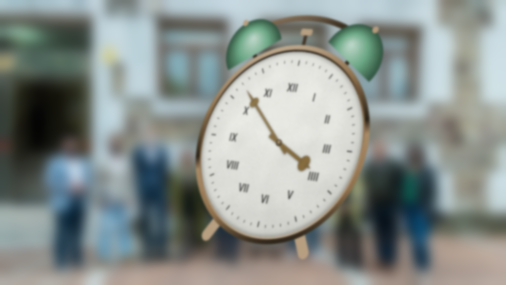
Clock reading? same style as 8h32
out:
3h52
